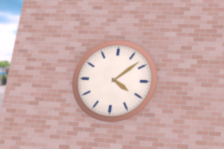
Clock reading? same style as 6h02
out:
4h08
